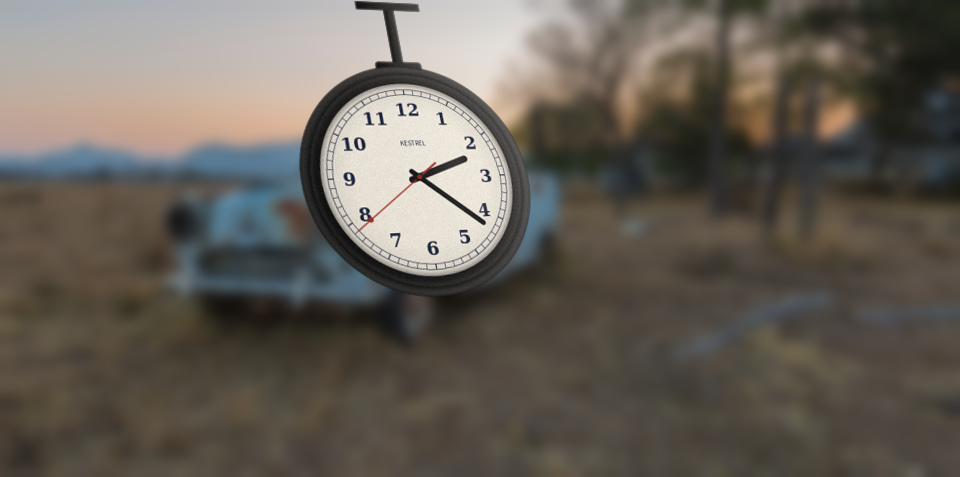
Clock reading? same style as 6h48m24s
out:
2h21m39s
